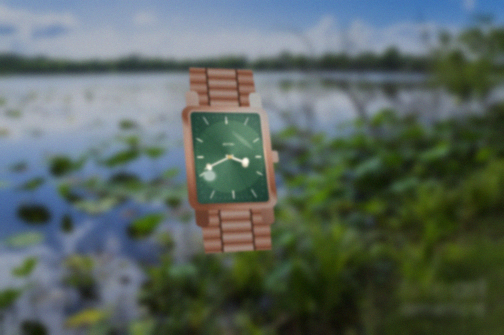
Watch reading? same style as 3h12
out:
3h41
